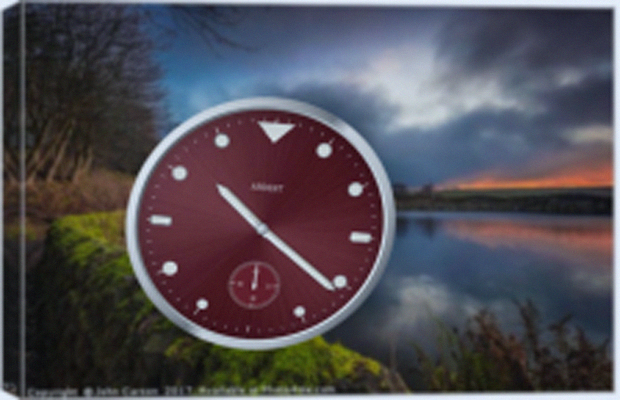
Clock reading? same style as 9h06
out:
10h21
